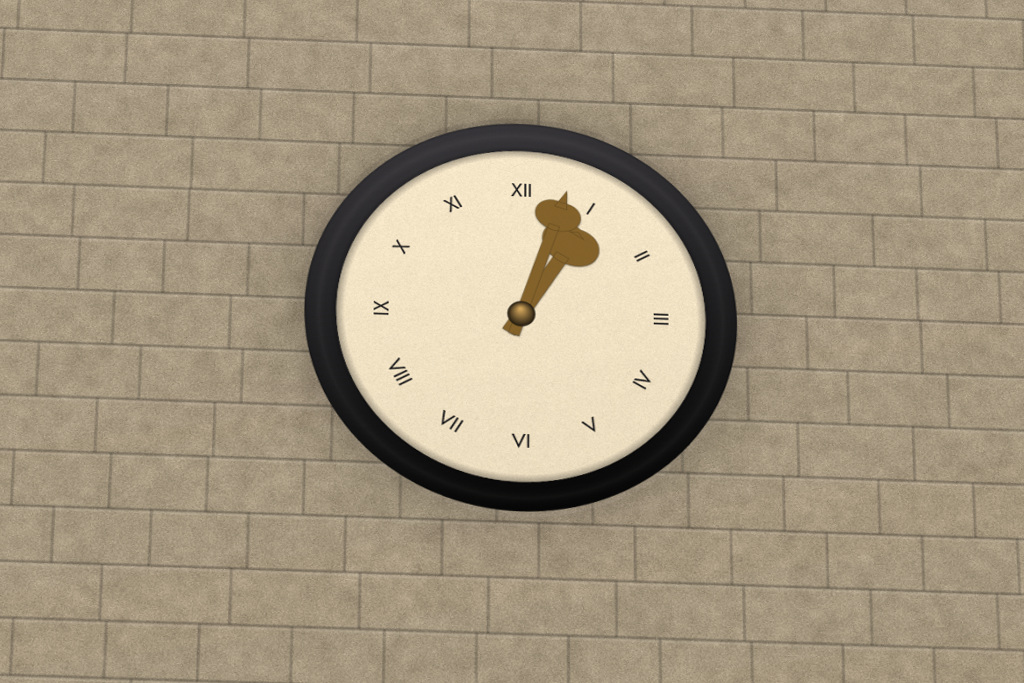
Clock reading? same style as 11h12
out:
1h03
